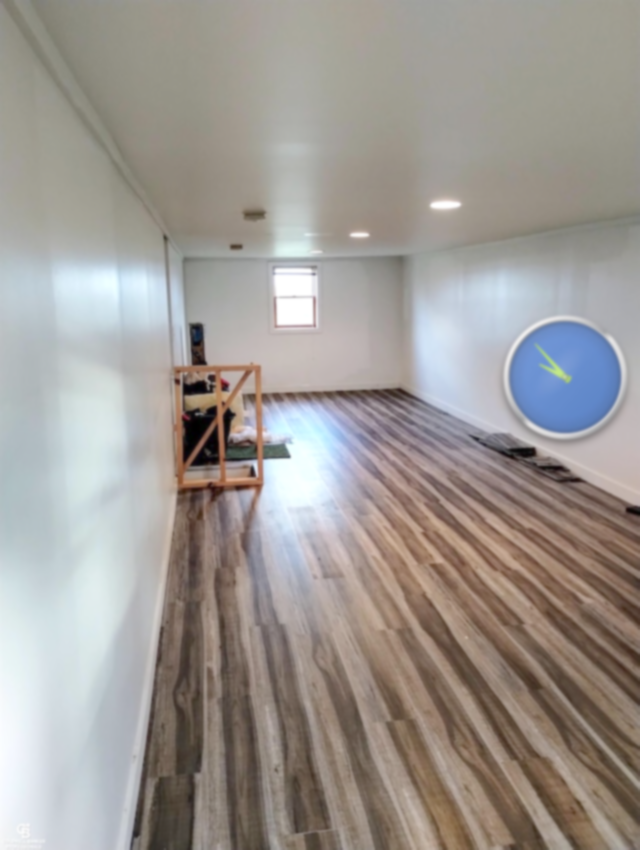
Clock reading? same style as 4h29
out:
9h53
